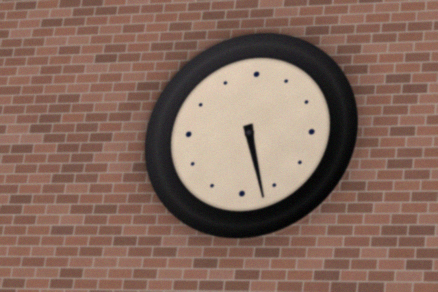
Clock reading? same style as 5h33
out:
5h27
